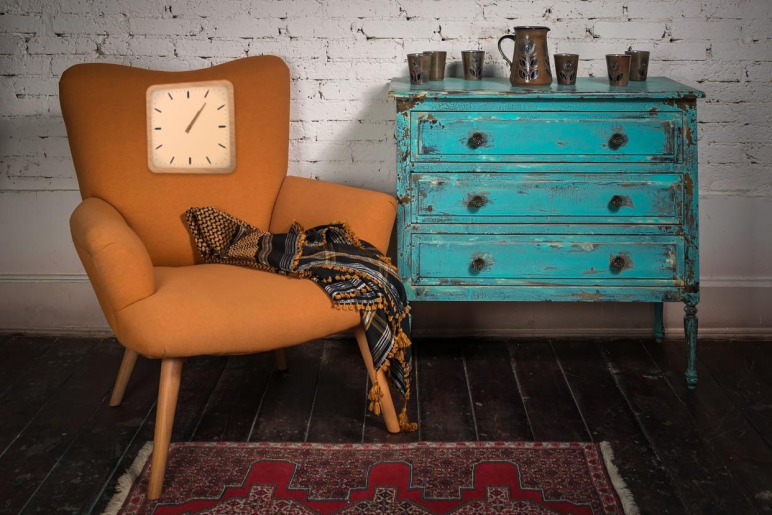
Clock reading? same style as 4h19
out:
1h06
